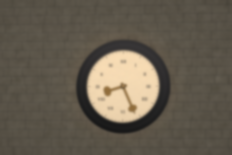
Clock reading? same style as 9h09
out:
8h26
